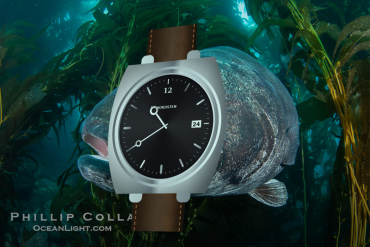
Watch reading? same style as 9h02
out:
10h40
